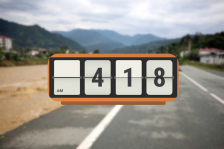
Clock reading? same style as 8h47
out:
4h18
